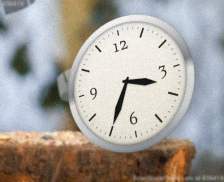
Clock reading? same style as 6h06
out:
3h35
